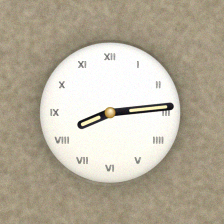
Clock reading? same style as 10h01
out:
8h14
